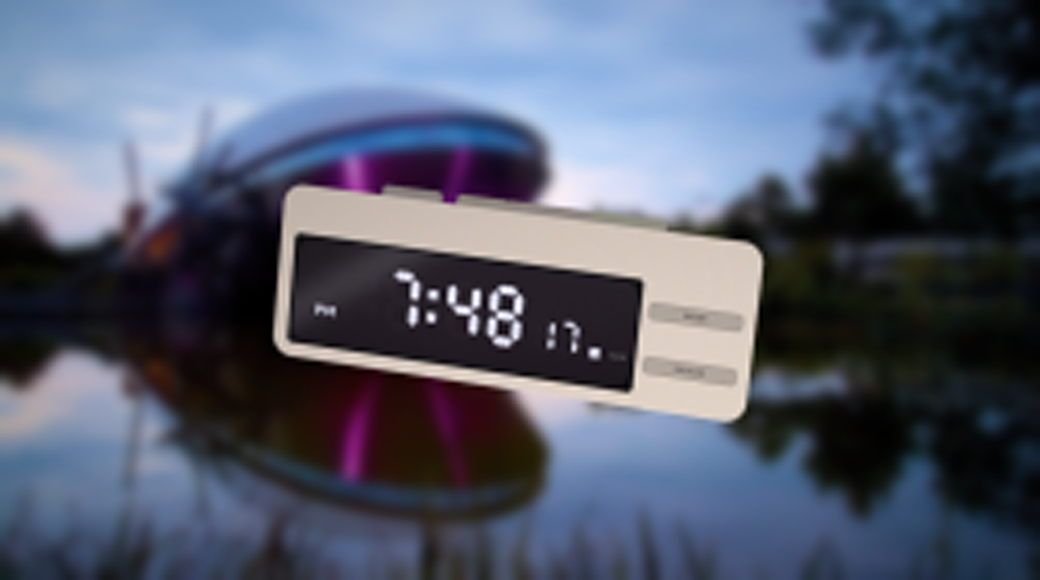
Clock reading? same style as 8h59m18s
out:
7h48m17s
